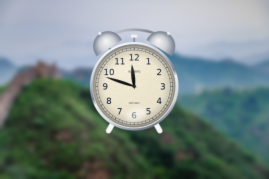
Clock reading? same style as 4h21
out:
11h48
